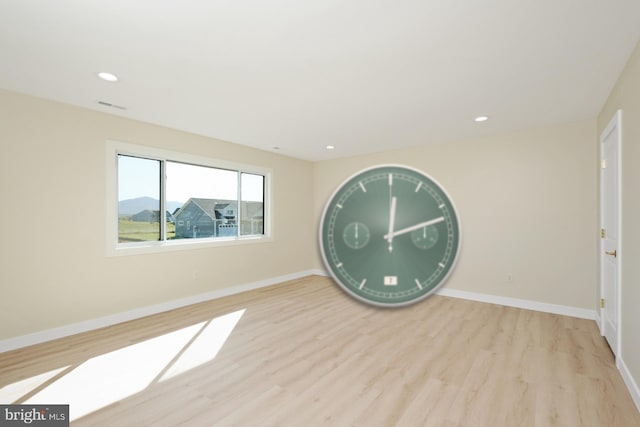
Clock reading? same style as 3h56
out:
12h12
